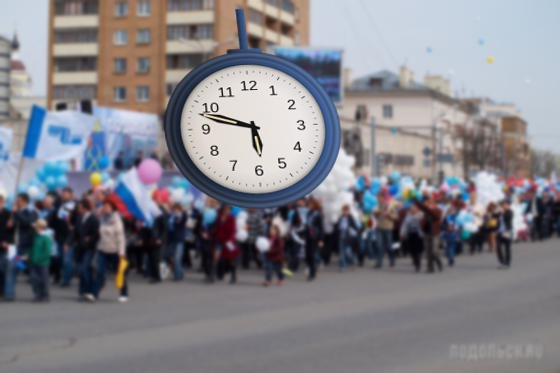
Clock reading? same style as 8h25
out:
5h48
